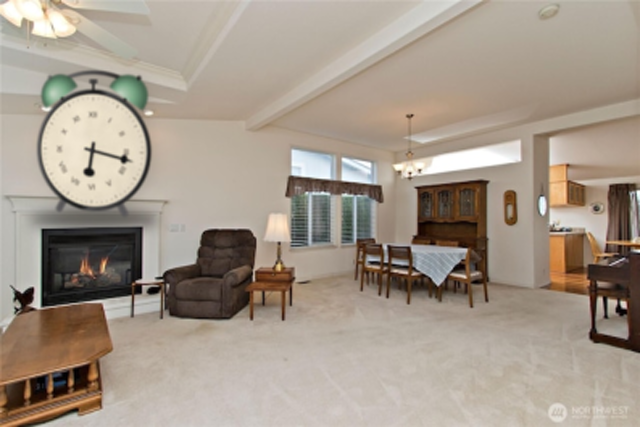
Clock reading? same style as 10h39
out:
6h17
